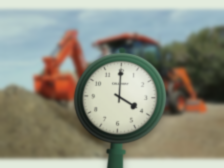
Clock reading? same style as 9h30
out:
4h00
